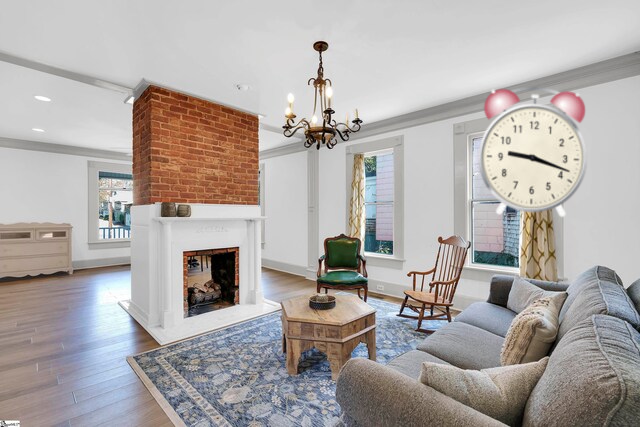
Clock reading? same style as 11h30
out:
9h18
